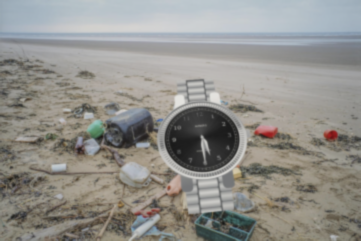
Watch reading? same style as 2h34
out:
5h30
